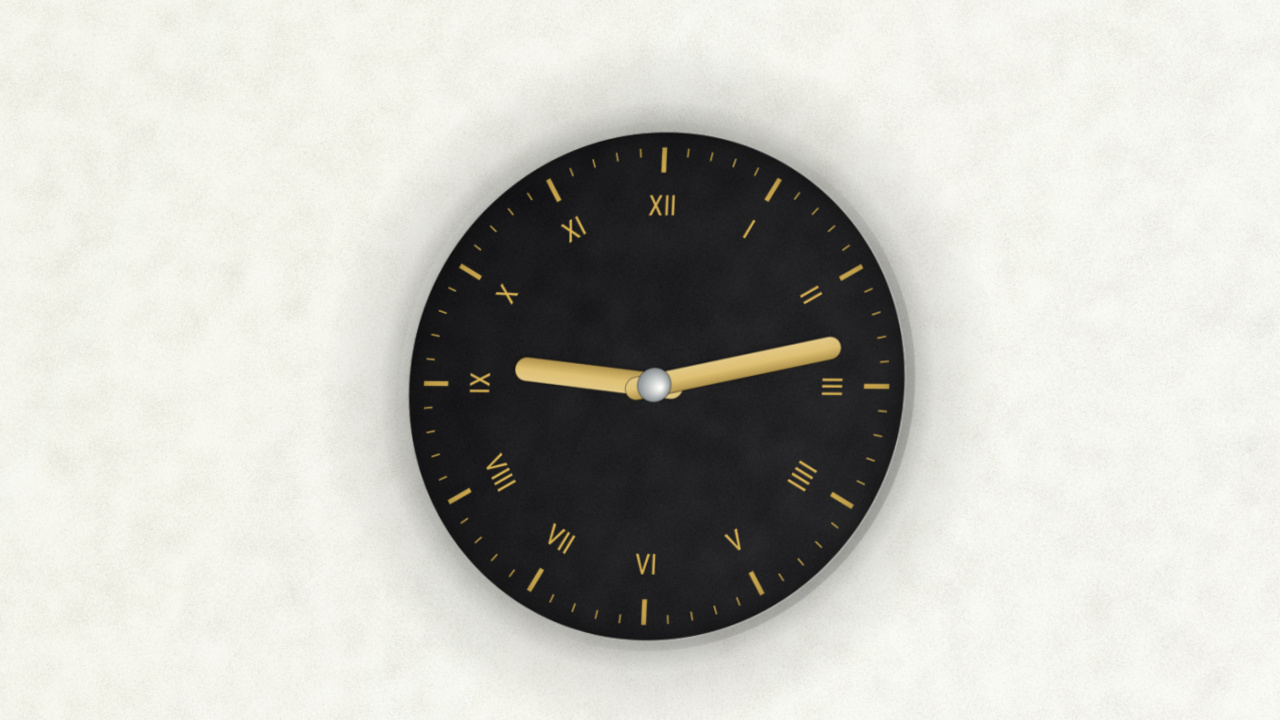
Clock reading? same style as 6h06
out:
9h13
